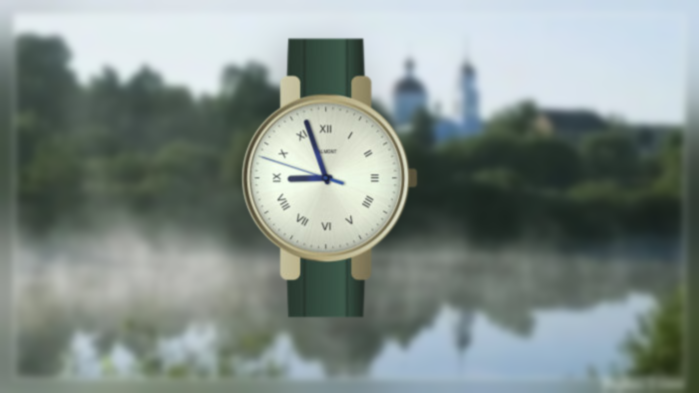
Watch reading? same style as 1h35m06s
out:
8h56m48s
